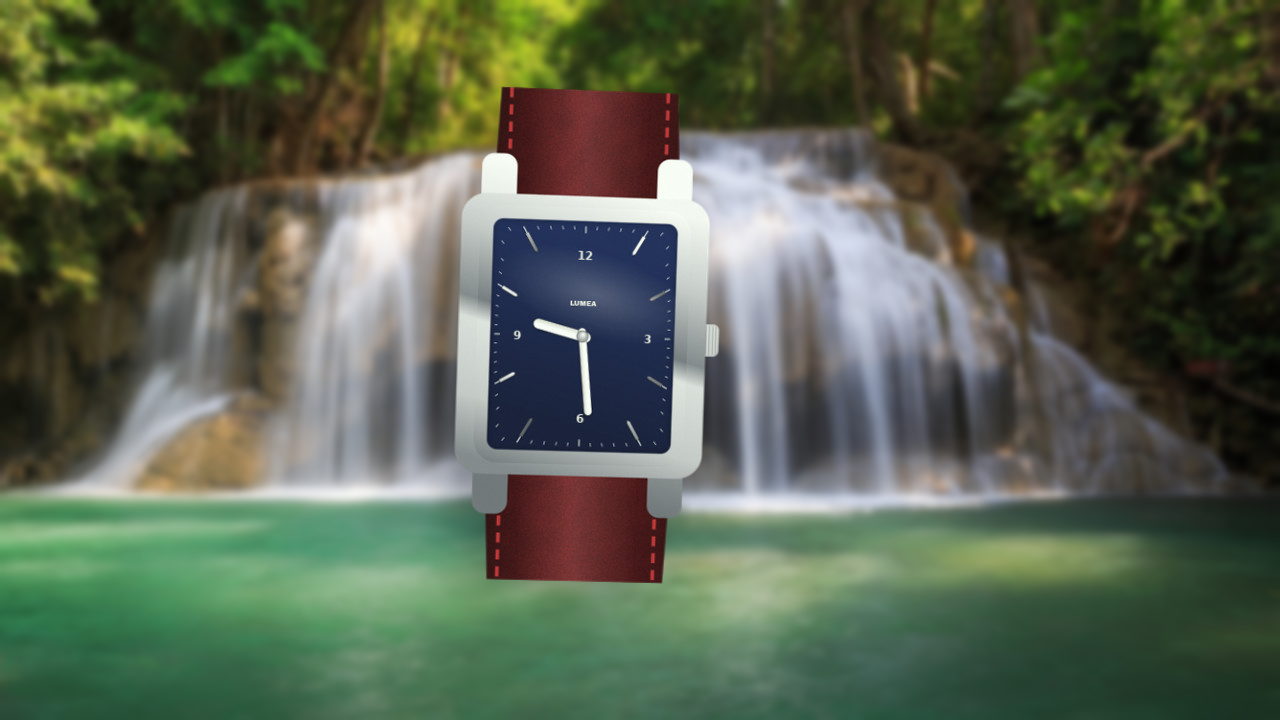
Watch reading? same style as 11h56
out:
9h29
